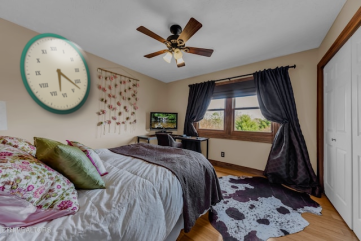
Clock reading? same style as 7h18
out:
6h22
